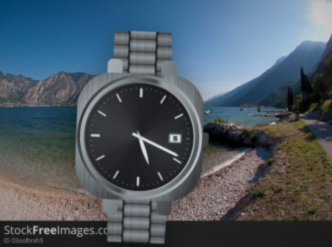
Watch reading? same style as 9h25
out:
5h19
